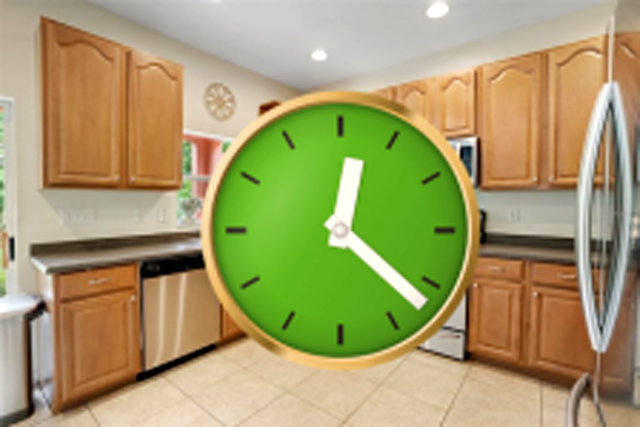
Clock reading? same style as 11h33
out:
12h22
